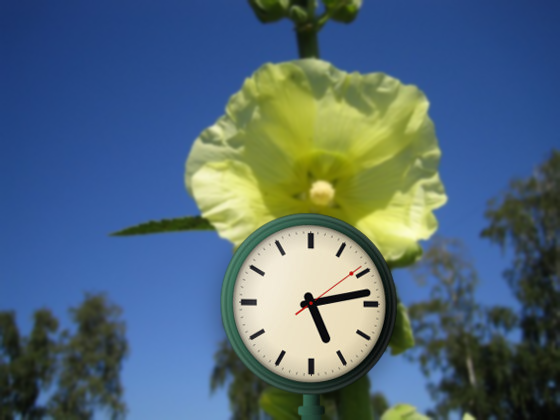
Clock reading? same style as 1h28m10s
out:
5h13m09s
